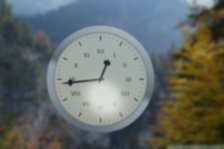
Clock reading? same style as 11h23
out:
12h44
